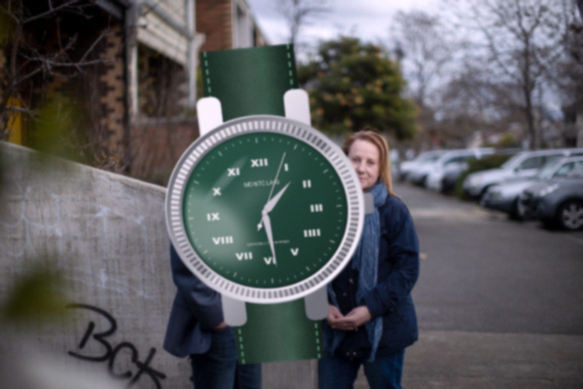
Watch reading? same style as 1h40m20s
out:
1h29m04s
